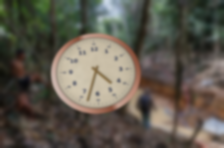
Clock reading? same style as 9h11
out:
4h33
